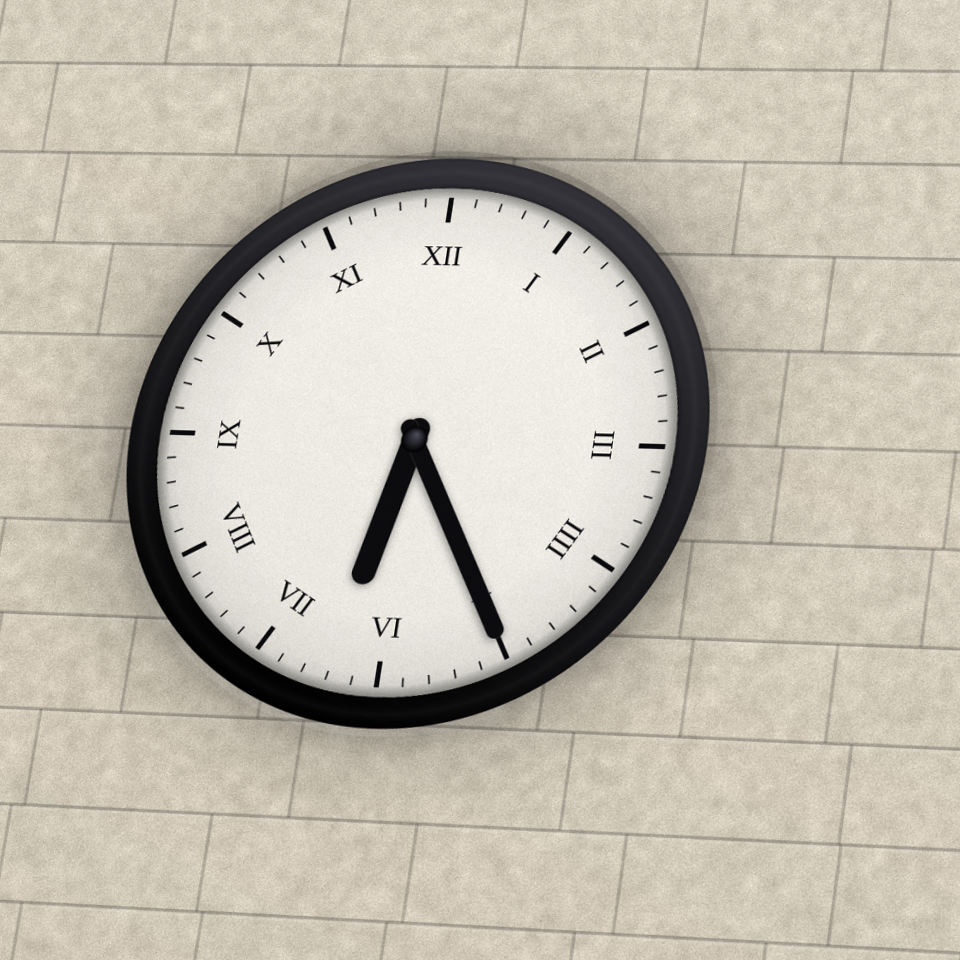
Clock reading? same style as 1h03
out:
6h25
